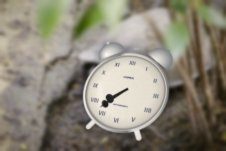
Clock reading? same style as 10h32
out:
7h37
